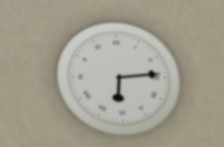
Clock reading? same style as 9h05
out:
6h14
